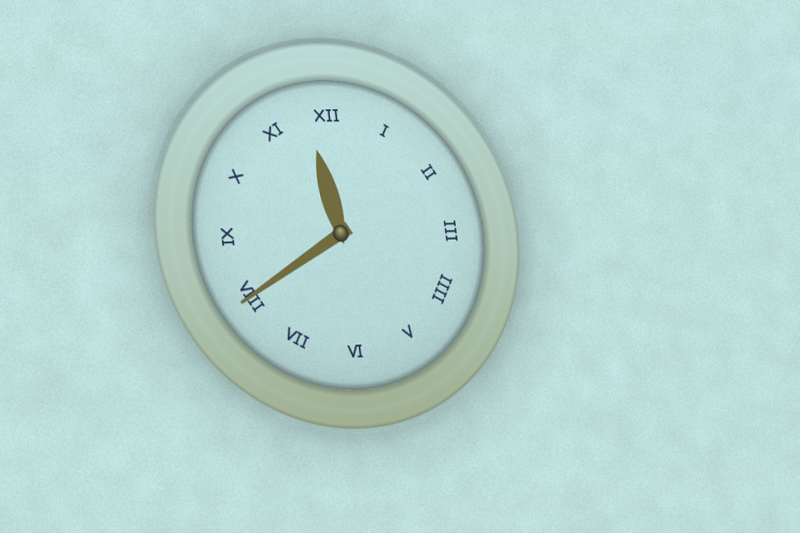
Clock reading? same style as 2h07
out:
11h40
